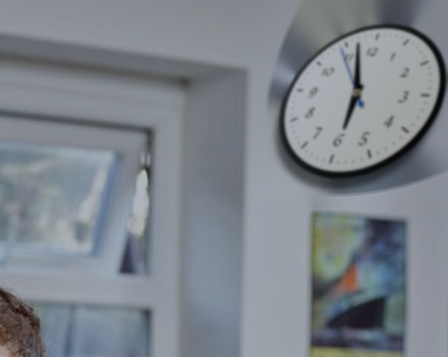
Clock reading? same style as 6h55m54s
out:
5h56m54s
